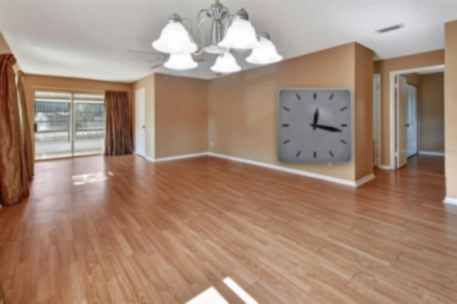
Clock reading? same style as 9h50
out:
12h17
